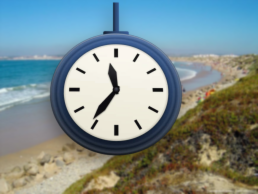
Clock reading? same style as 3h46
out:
11h36
